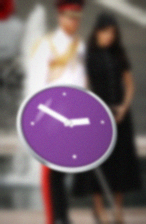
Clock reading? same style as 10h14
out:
2h51
